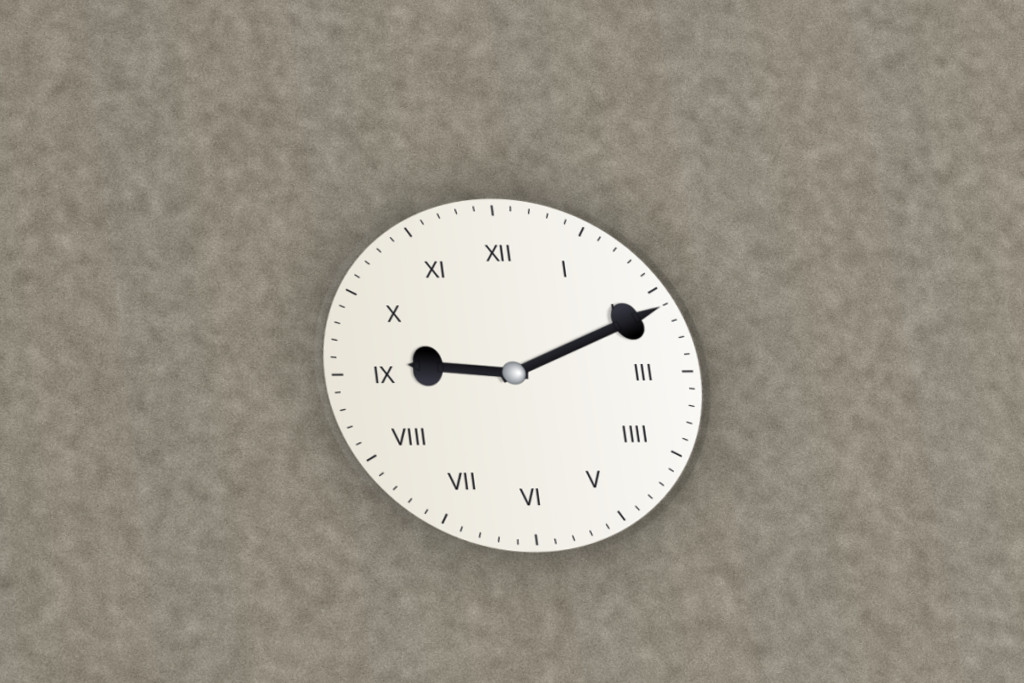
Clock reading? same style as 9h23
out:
9h11
